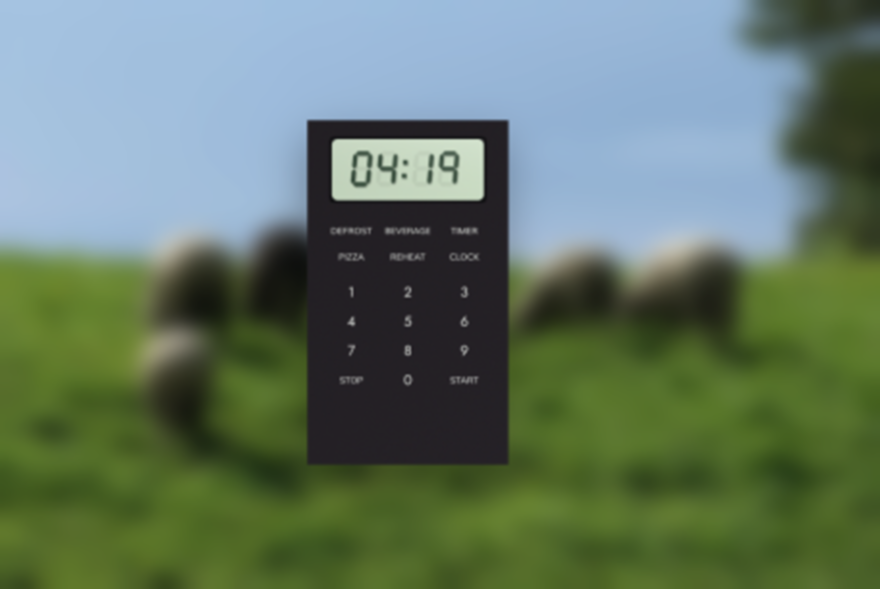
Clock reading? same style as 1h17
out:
4h19
